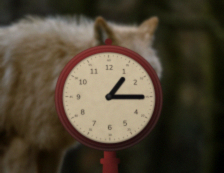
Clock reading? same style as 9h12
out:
1h15
